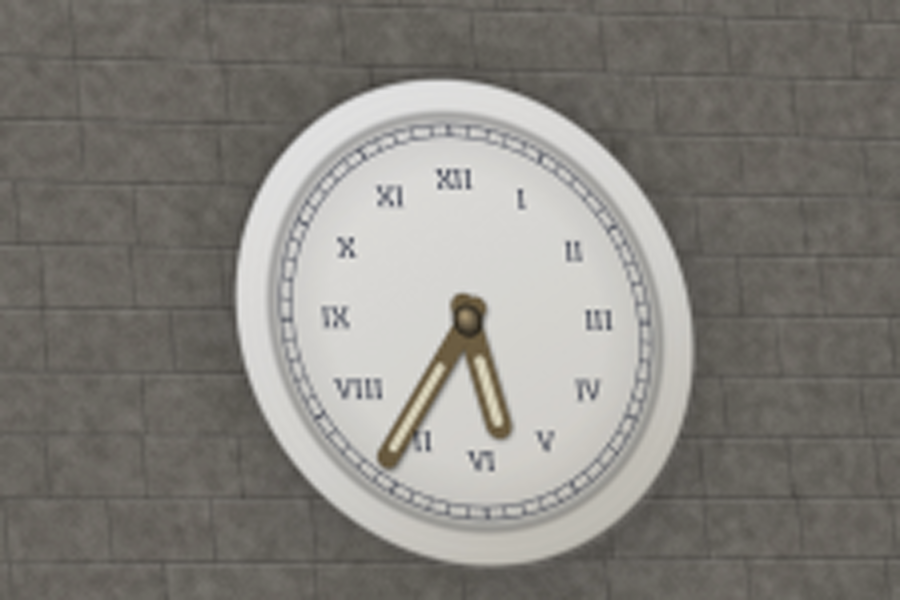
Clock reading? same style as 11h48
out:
5h36
